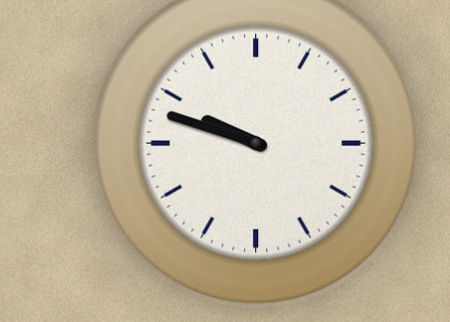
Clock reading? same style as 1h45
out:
9h48
